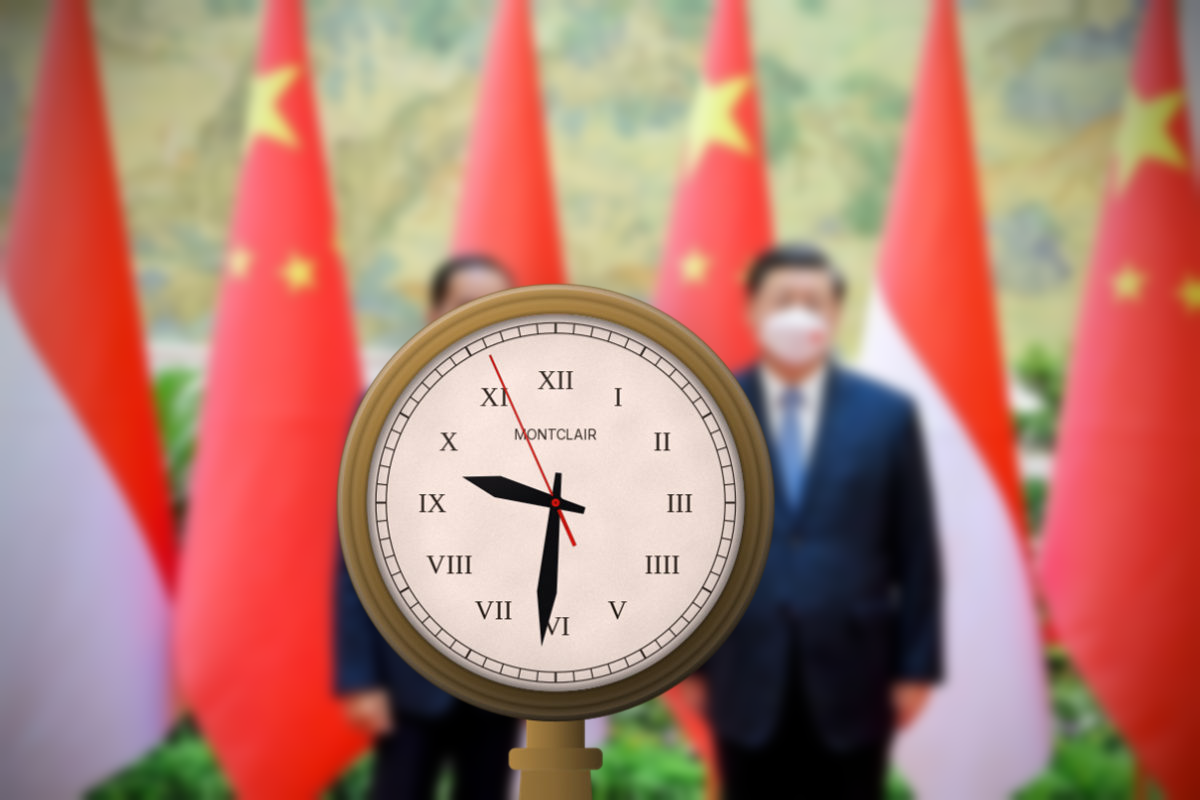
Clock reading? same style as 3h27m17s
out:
9h30m56s
